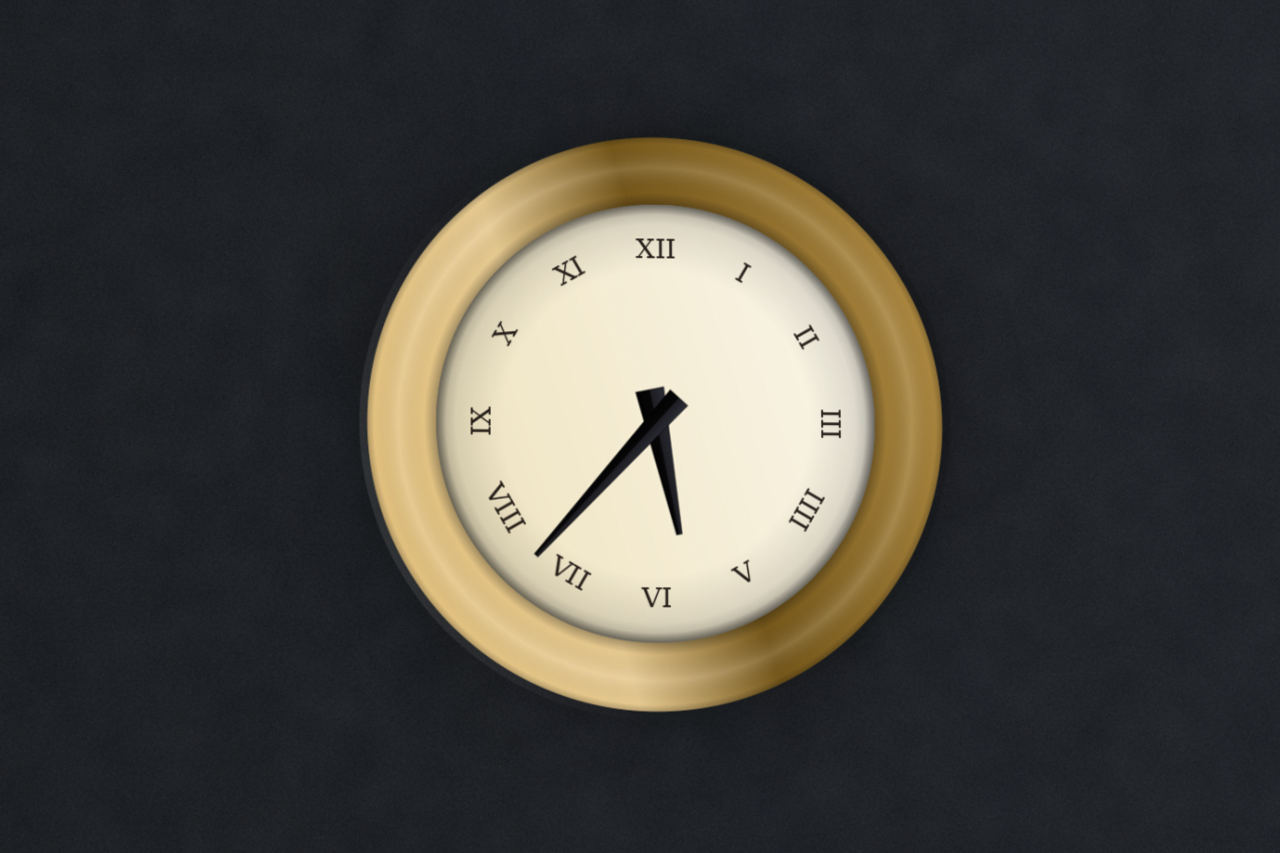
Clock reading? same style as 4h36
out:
5h37
